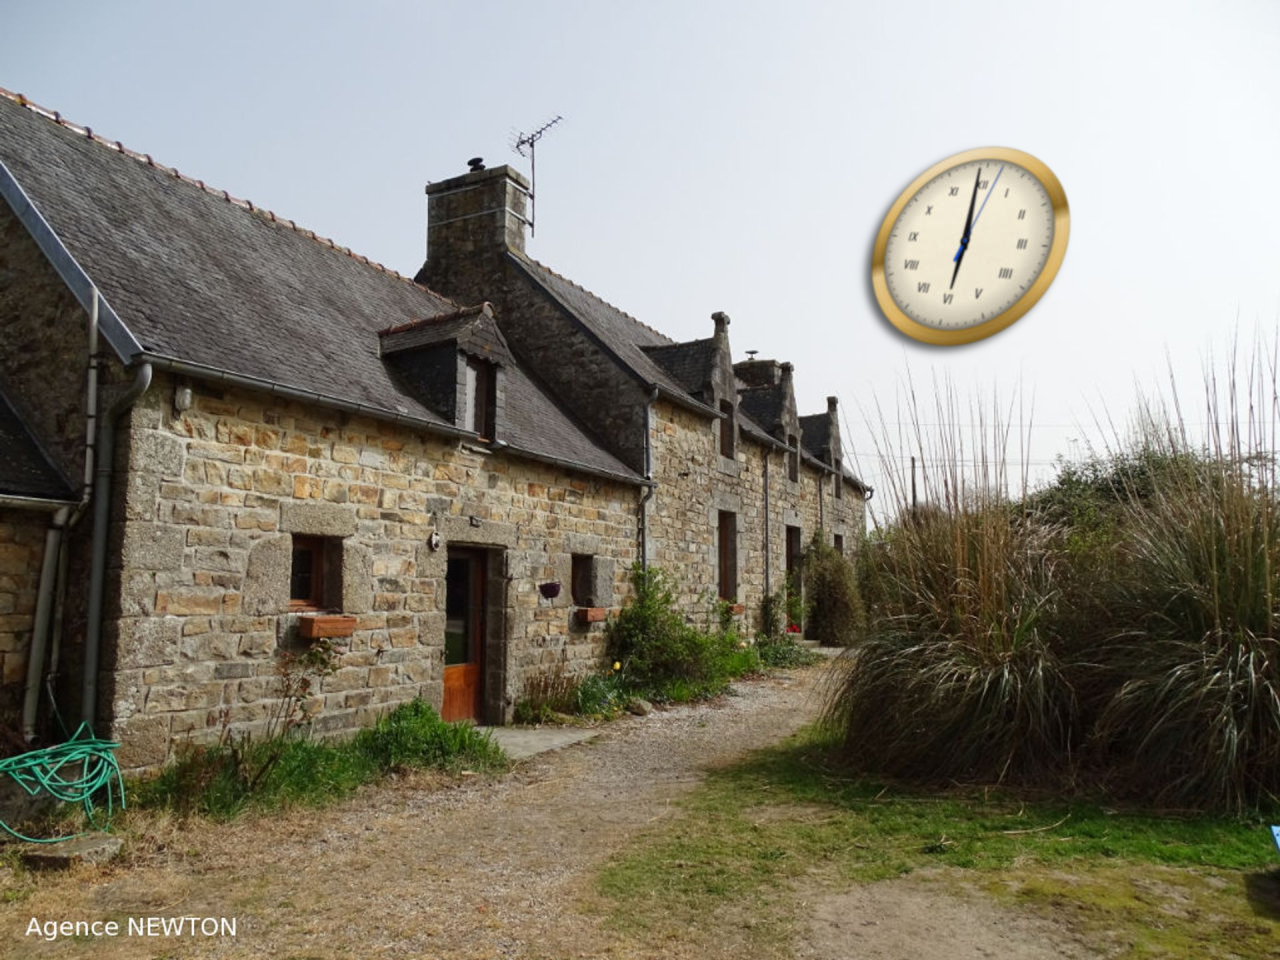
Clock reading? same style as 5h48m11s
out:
5h59m02s
